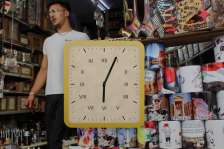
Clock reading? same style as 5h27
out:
6h04
